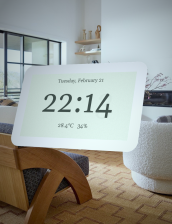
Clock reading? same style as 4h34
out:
22h14
